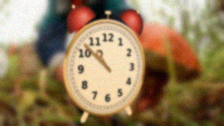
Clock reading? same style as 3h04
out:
10h52
